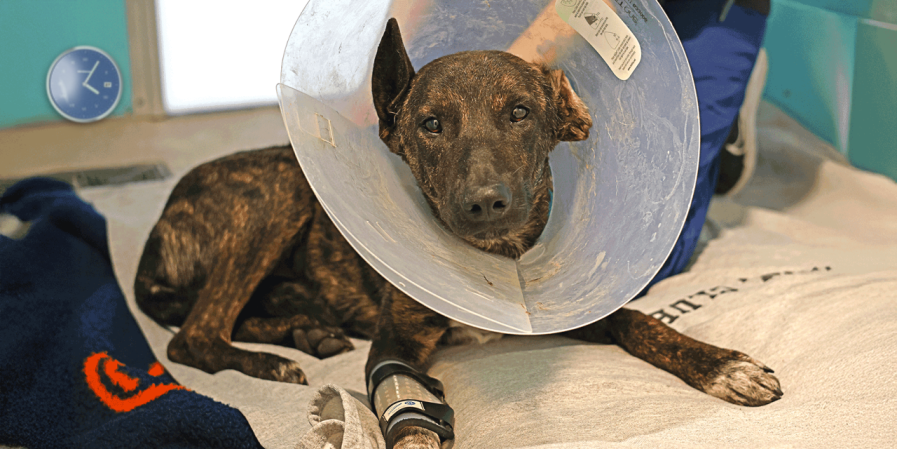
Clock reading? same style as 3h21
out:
4h05
